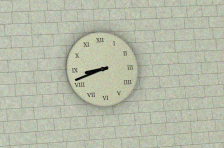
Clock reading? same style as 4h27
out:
8h42
